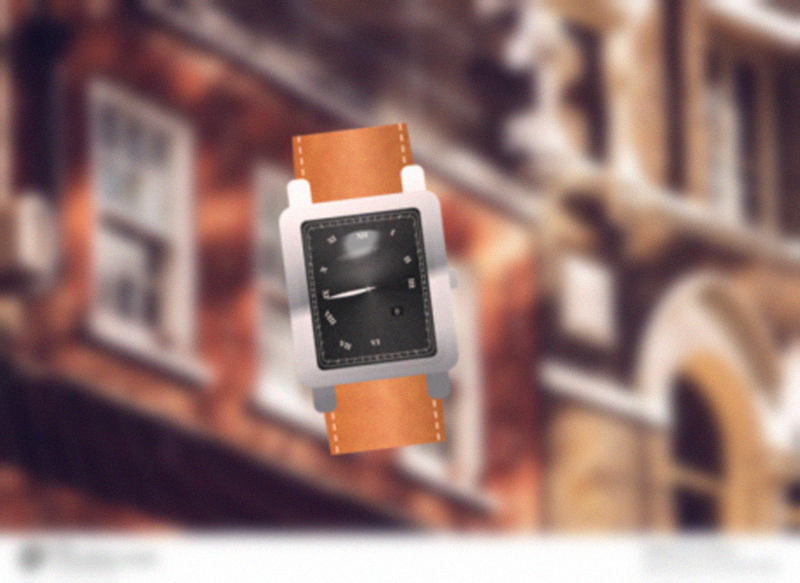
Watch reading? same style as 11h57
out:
8h44
